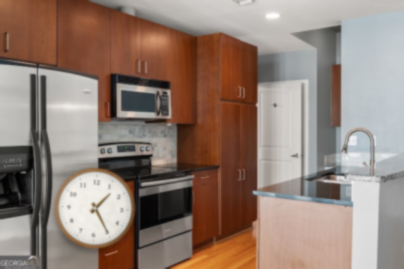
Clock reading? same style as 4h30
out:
1h25
